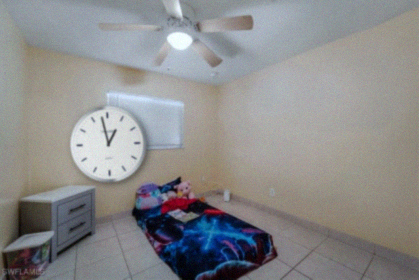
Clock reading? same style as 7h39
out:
12h58
